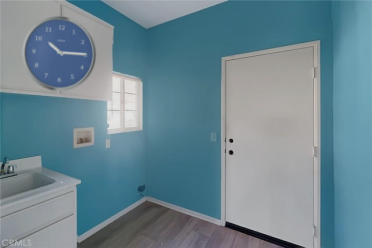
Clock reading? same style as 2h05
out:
10h15
